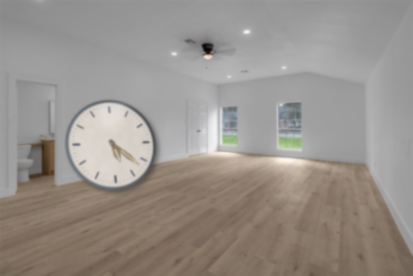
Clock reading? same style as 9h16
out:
5h22
